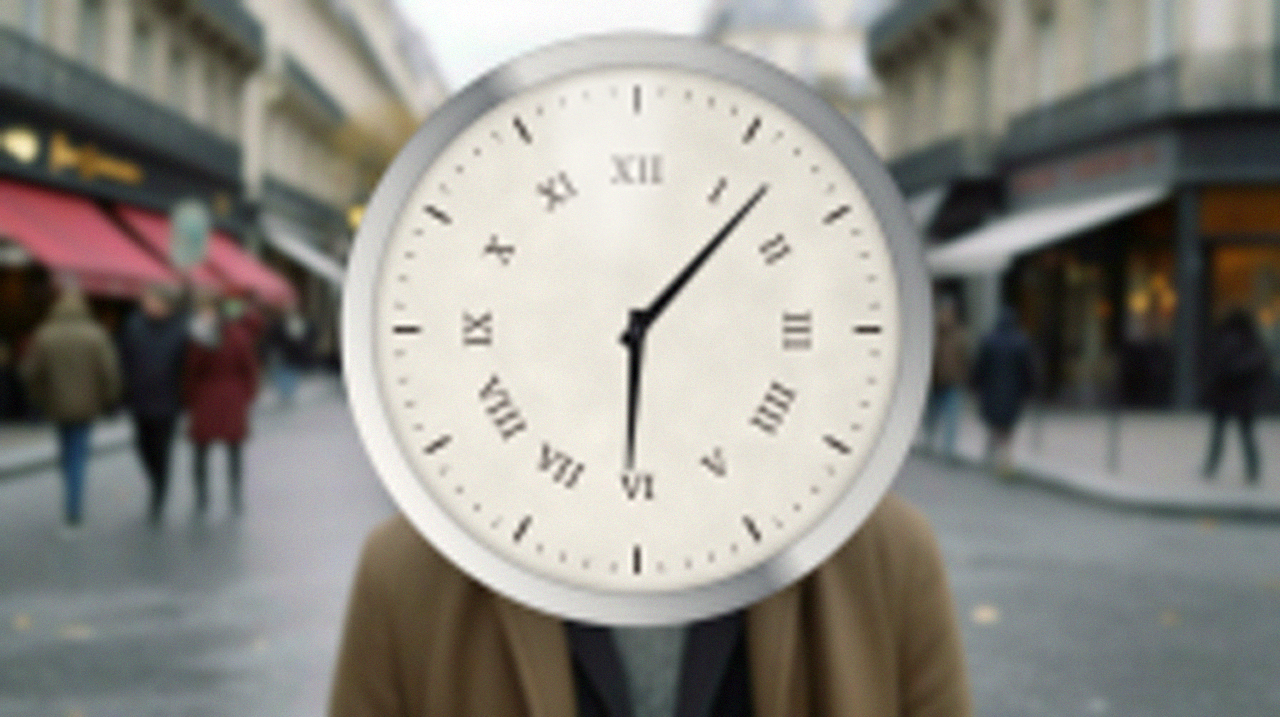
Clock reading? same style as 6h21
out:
6h07
